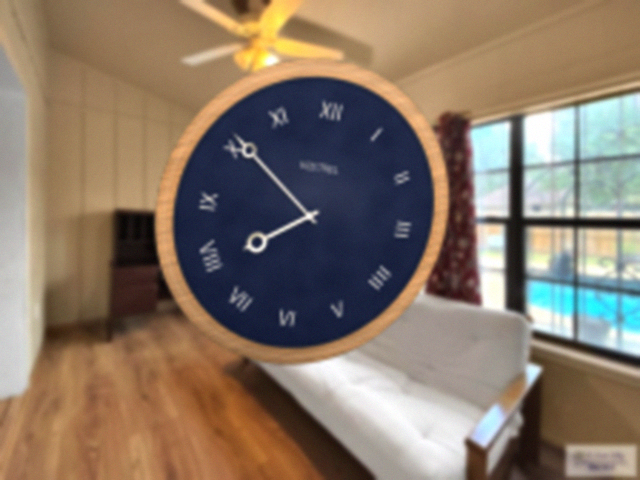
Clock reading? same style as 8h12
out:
7h51
